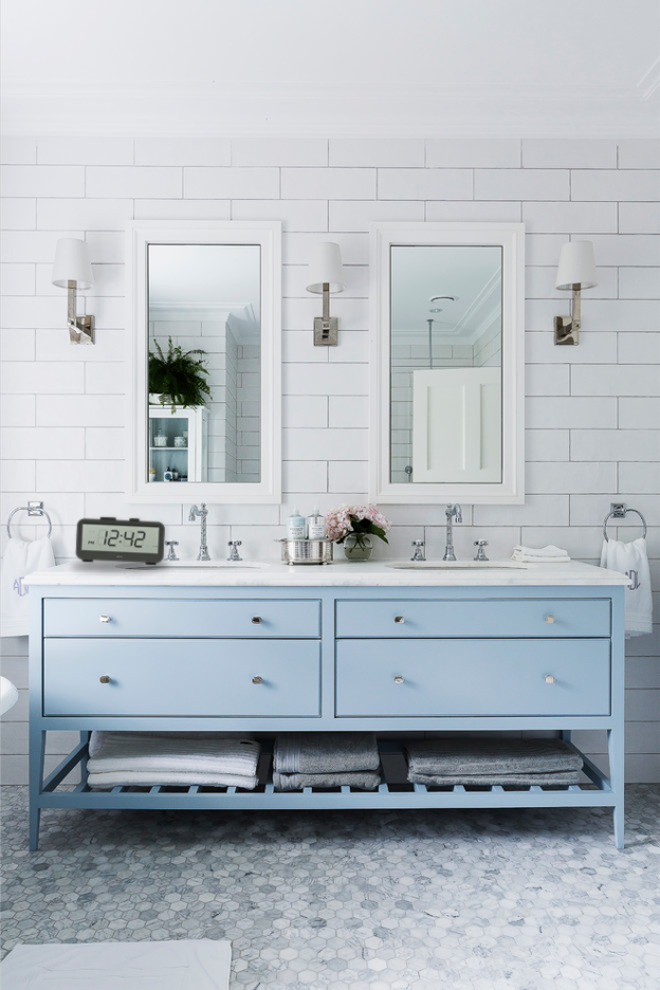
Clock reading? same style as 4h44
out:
12h42
